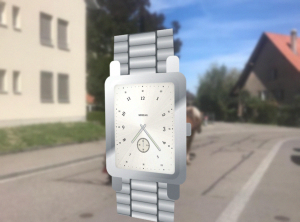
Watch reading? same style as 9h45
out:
7h23
